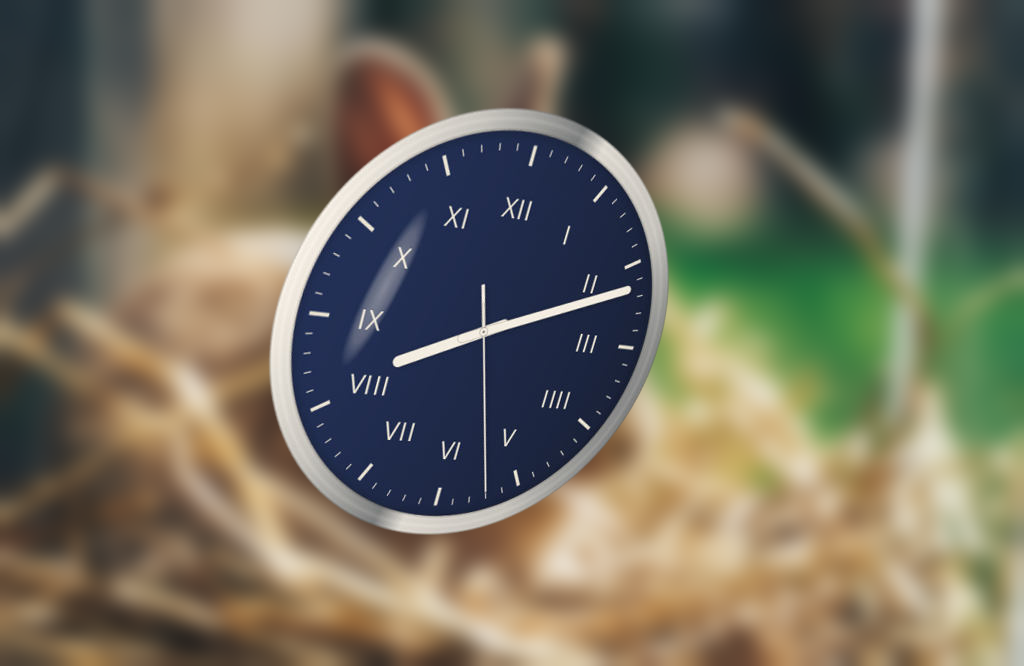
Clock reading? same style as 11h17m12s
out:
8h11m27s
